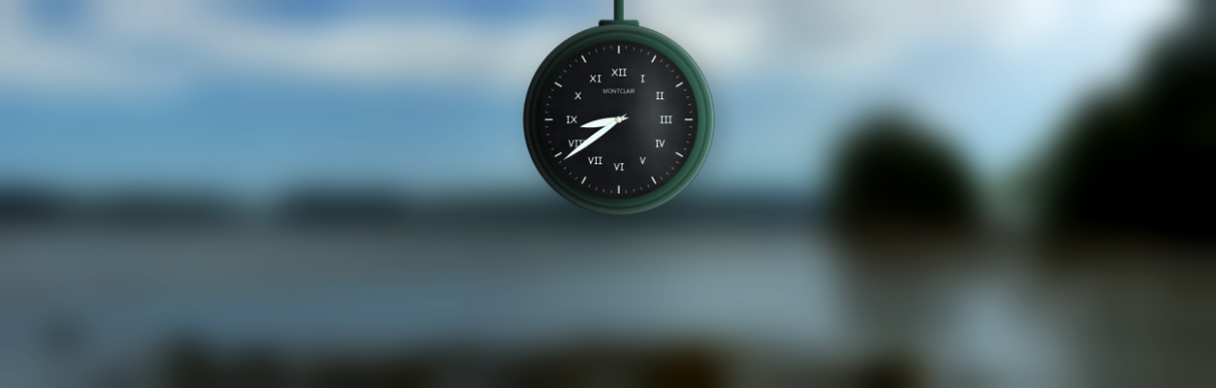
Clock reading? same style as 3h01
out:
8h39
